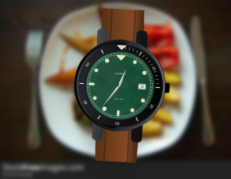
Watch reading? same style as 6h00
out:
12h36
